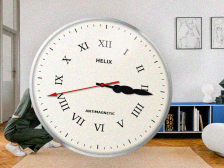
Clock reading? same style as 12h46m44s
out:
3h15m42s
